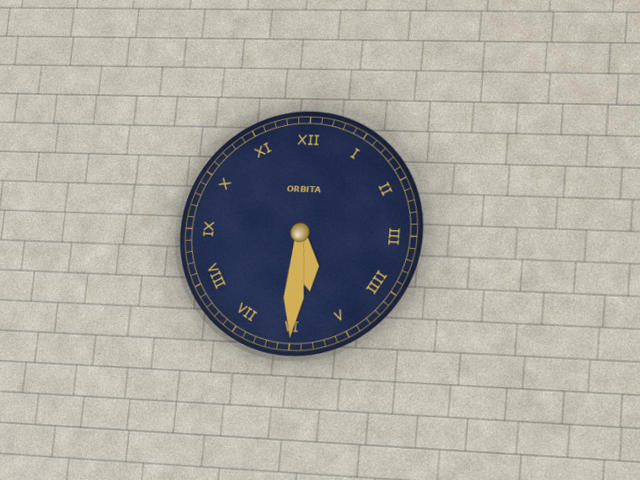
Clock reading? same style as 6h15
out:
5h30
